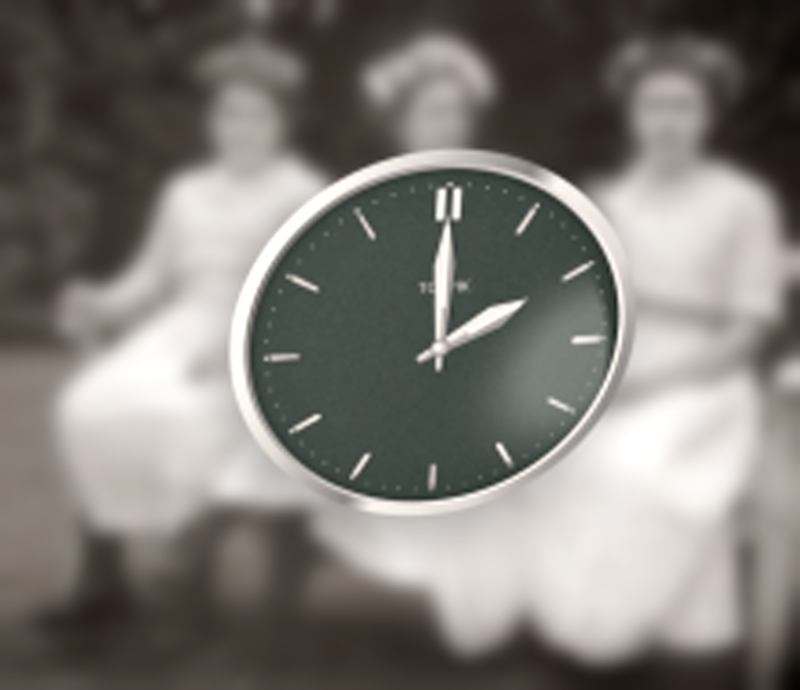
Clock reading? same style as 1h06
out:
2h00
